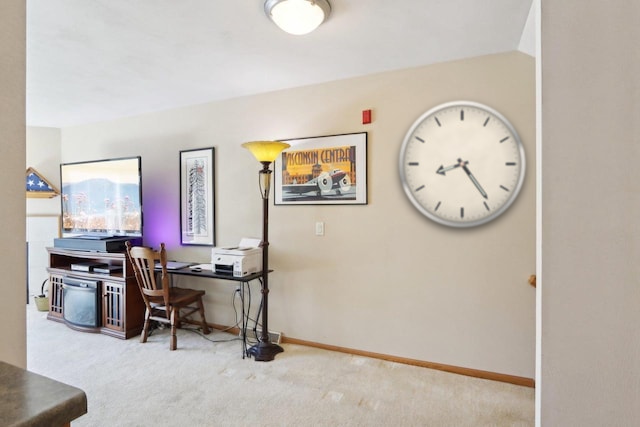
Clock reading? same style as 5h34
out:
8h24
